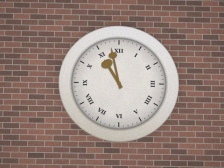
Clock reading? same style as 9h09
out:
10h58
